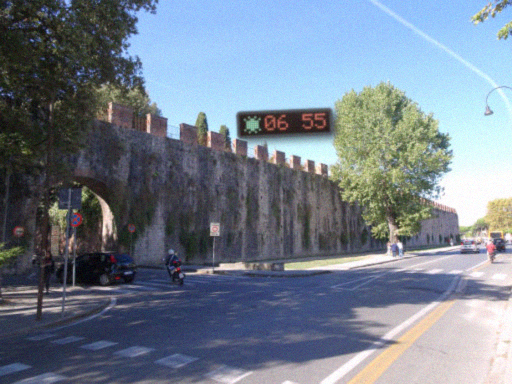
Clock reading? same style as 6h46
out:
6h55
